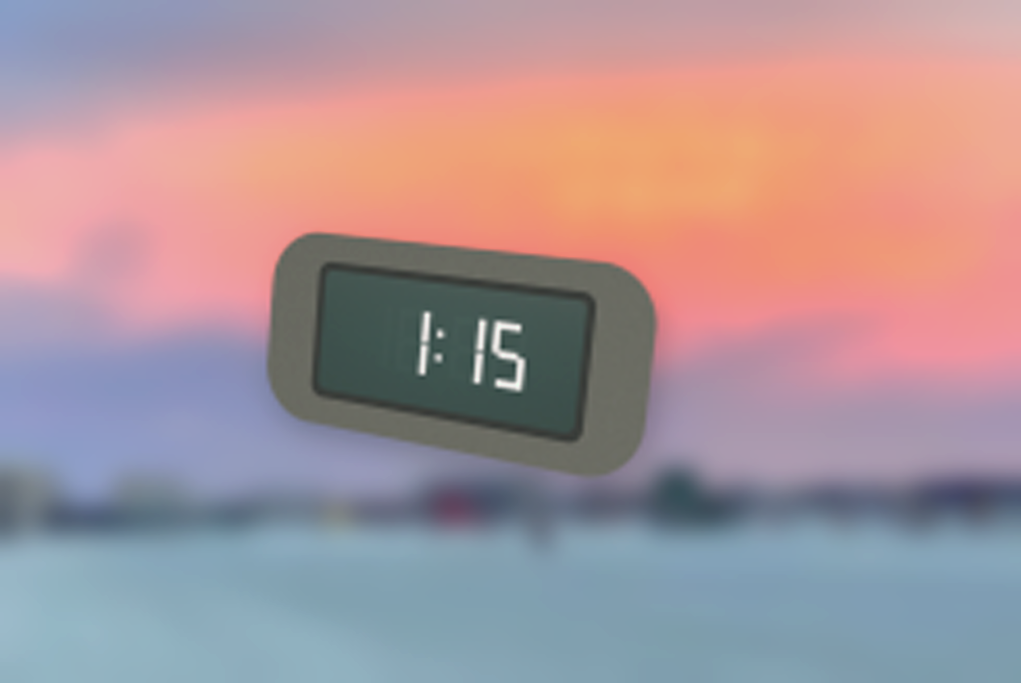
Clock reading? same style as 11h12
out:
1h15
